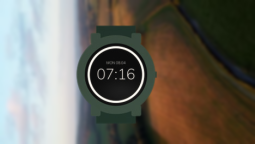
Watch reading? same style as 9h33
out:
7h16
